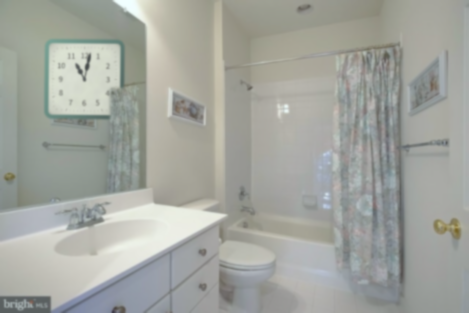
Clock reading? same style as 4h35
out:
11h02
